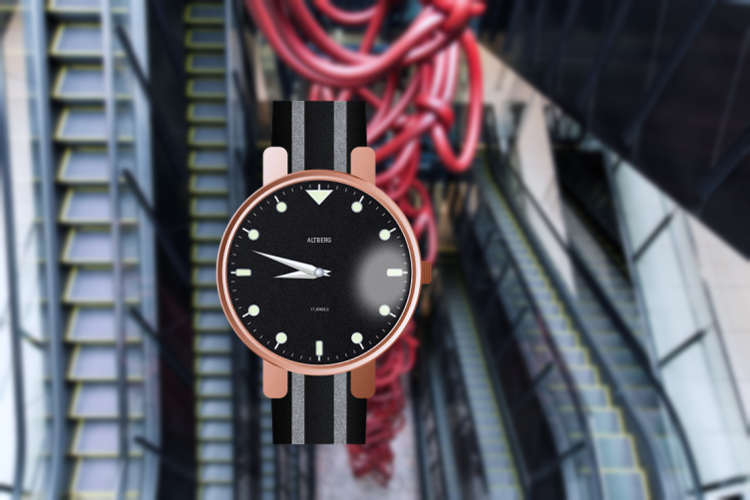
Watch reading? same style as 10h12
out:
8h48
